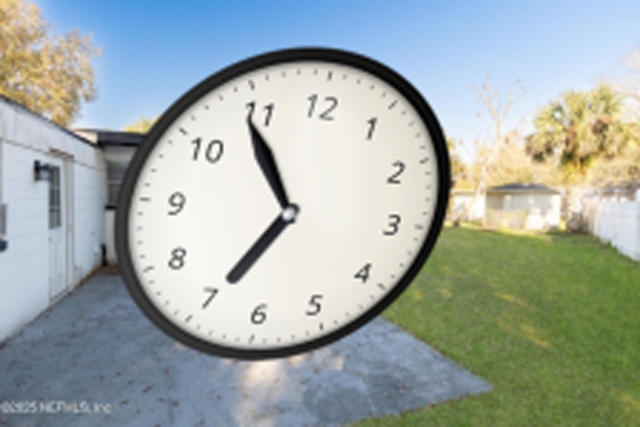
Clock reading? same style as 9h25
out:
6h54
